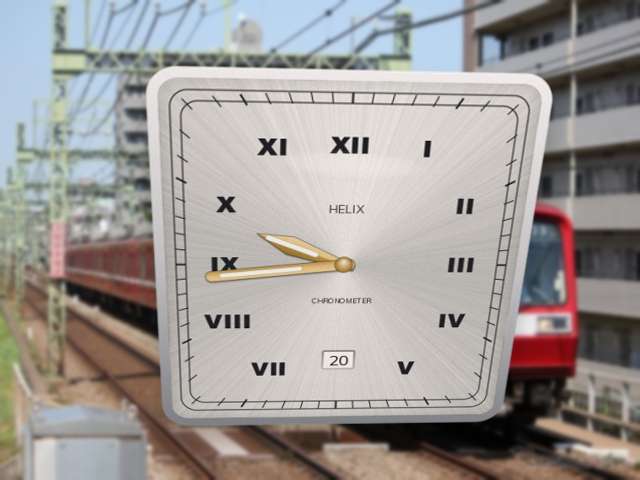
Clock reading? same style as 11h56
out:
9h44
